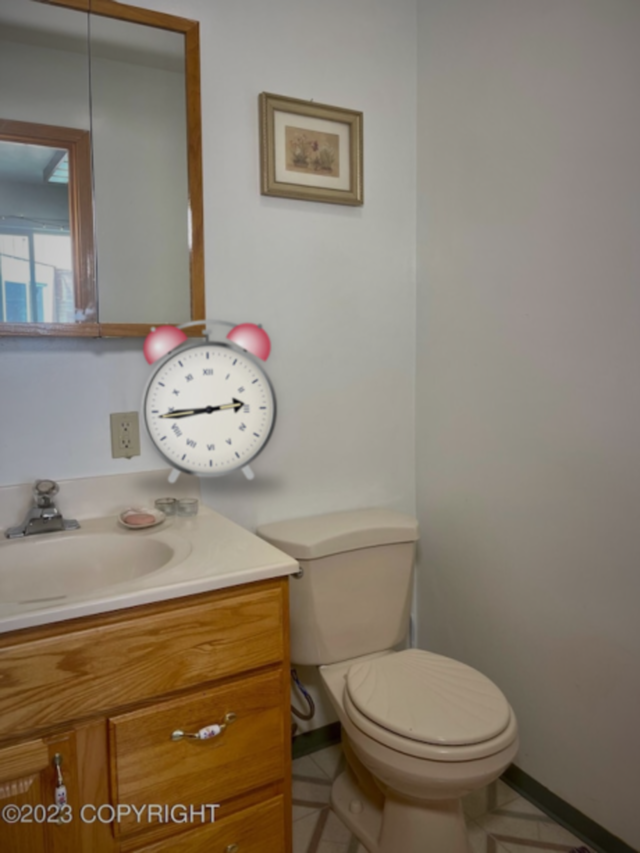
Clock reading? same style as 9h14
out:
2h44
